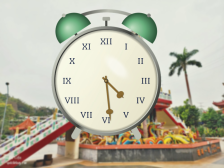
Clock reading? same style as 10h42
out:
4h29
